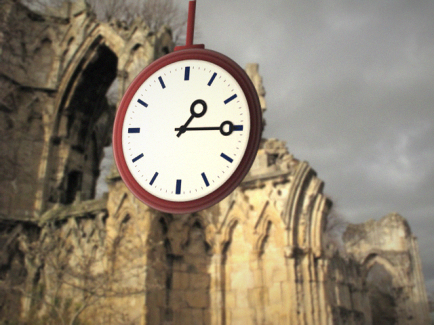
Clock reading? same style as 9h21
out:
1h15
